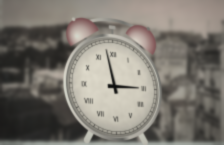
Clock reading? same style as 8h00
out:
2h58
